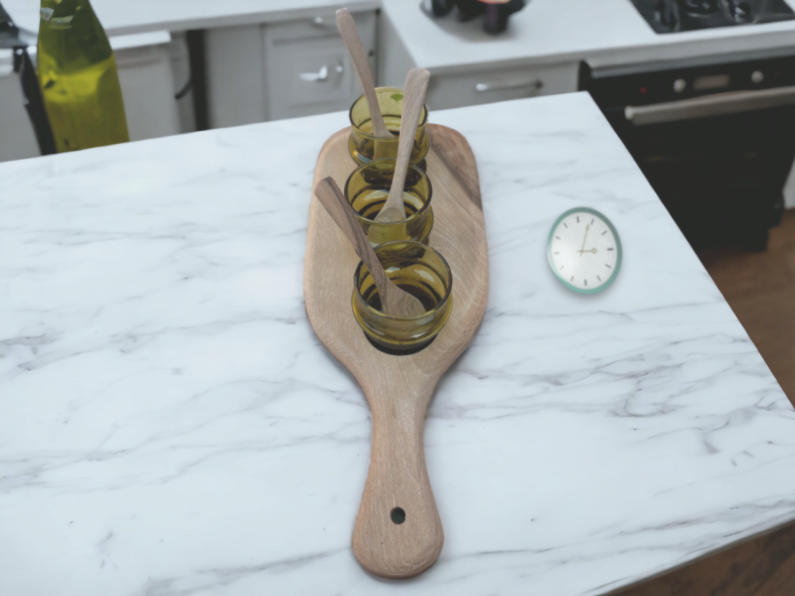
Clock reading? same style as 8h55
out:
3h04
